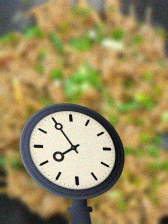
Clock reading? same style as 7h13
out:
7h55
